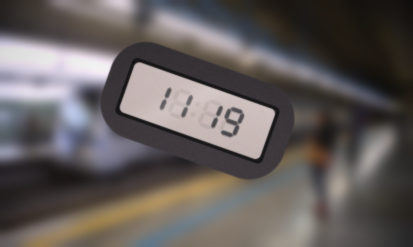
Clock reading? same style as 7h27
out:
11h19
